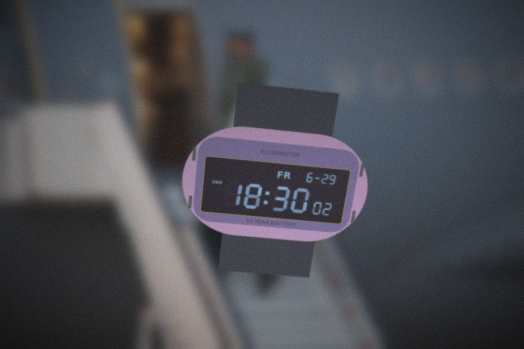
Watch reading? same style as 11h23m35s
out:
18h30m02s
